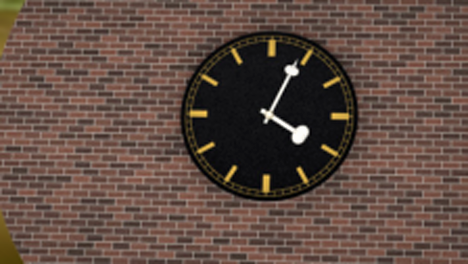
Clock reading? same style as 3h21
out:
4h04
